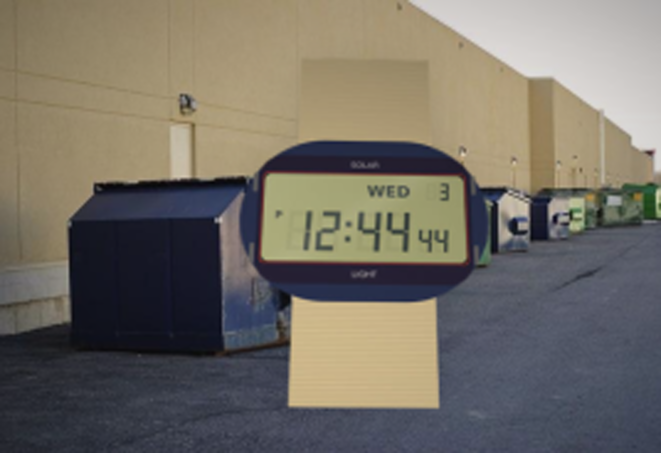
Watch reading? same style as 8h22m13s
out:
12h44m44s
